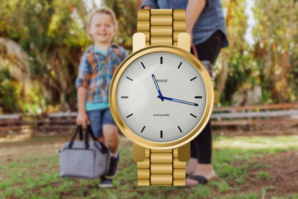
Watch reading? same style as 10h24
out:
11h17
